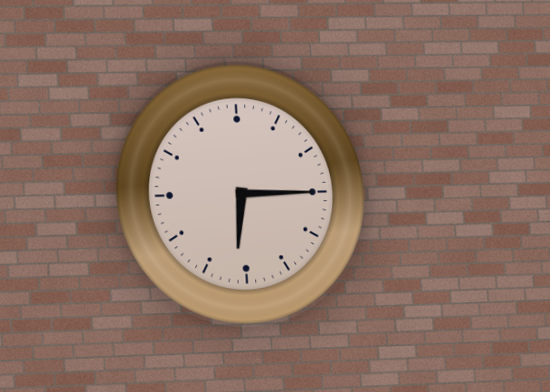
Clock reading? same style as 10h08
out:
6h15
